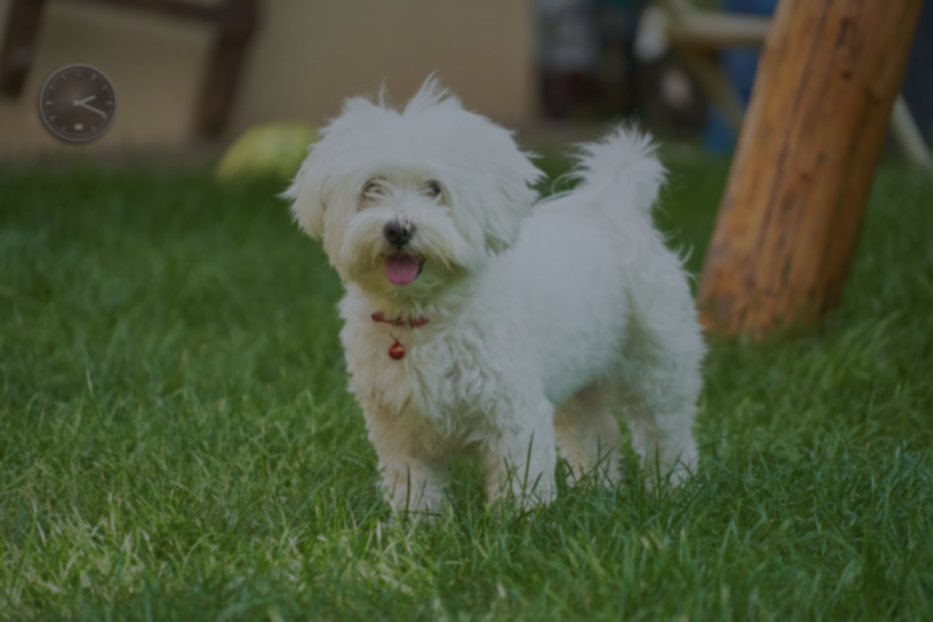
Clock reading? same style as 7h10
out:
2h19
